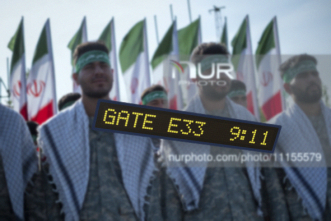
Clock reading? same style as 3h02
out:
9h11
